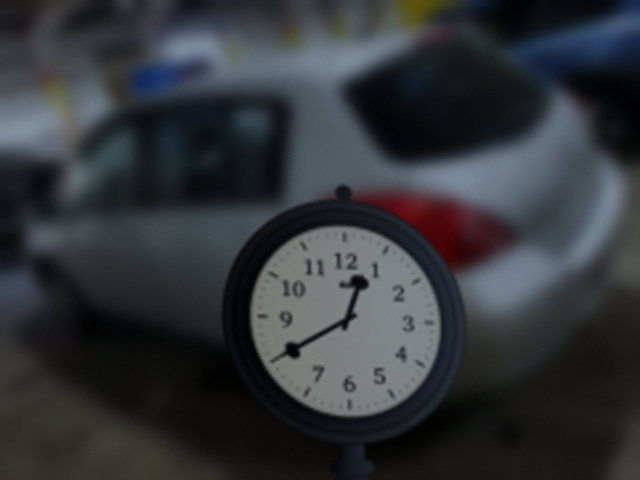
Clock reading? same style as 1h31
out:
12h40
